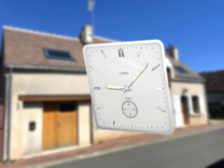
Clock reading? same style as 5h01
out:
9h08
